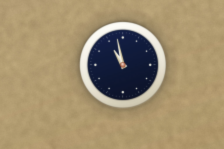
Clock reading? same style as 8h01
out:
10h58
